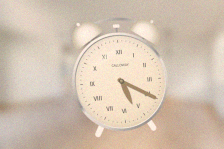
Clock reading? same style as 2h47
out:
5h20
